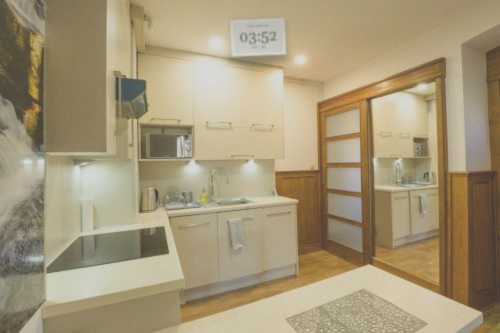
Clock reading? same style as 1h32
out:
3h52
